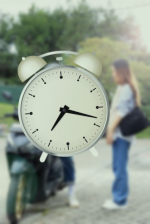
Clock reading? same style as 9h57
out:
7h18
